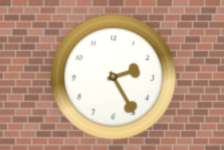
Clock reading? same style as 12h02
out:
2h25
